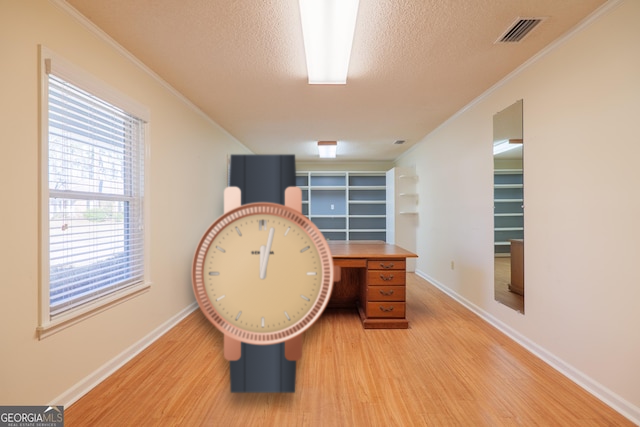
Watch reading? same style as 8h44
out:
12h02
